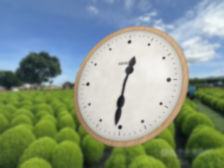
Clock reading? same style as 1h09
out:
12h31
